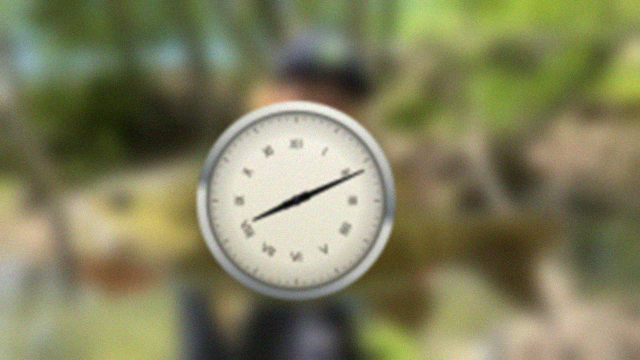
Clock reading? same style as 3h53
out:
8h11
